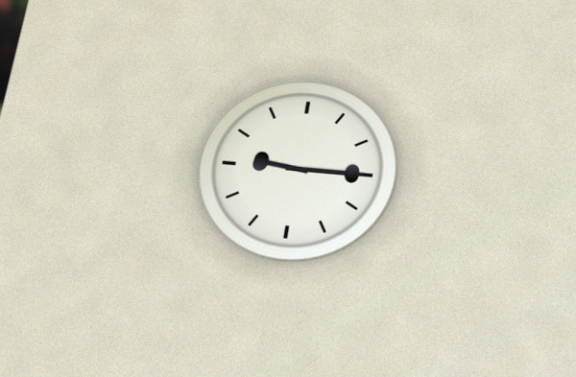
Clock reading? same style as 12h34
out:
9h15
